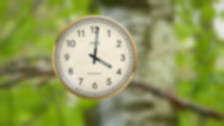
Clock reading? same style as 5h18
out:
4h01
